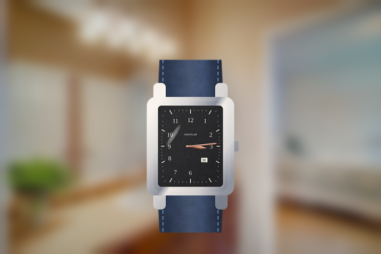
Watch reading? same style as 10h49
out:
3h14
